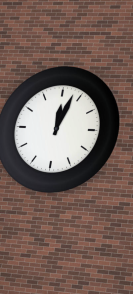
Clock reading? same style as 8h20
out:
12h03
